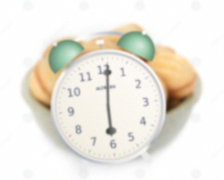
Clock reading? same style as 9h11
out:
6h01
